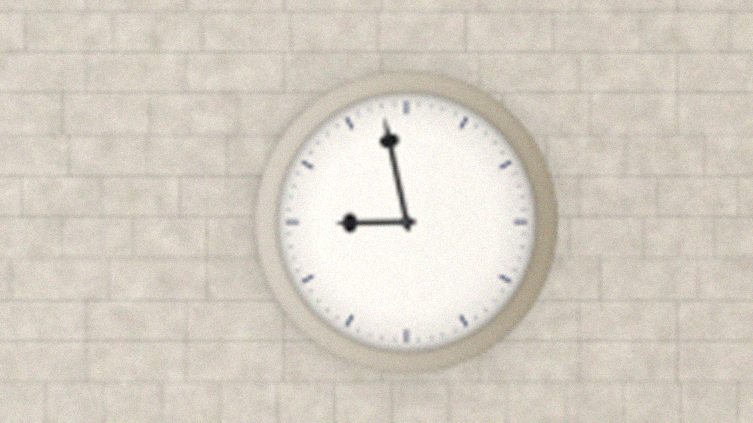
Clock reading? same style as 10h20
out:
8h58
